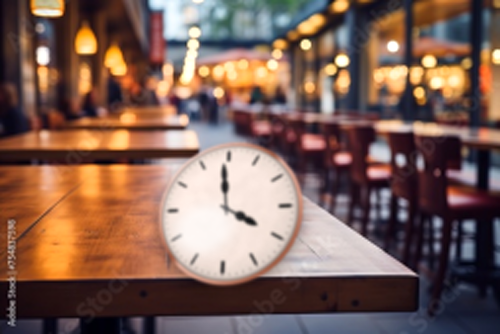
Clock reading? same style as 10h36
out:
3h59
